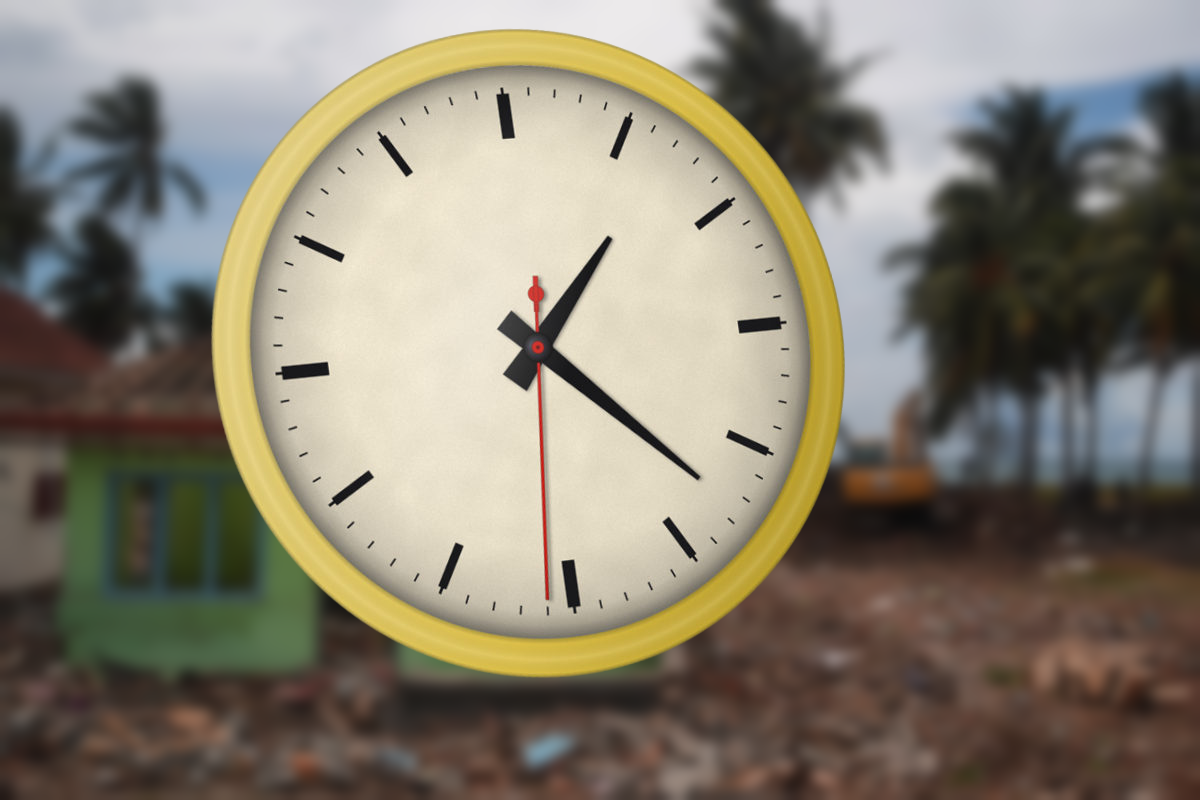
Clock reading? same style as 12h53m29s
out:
1h22m31s
